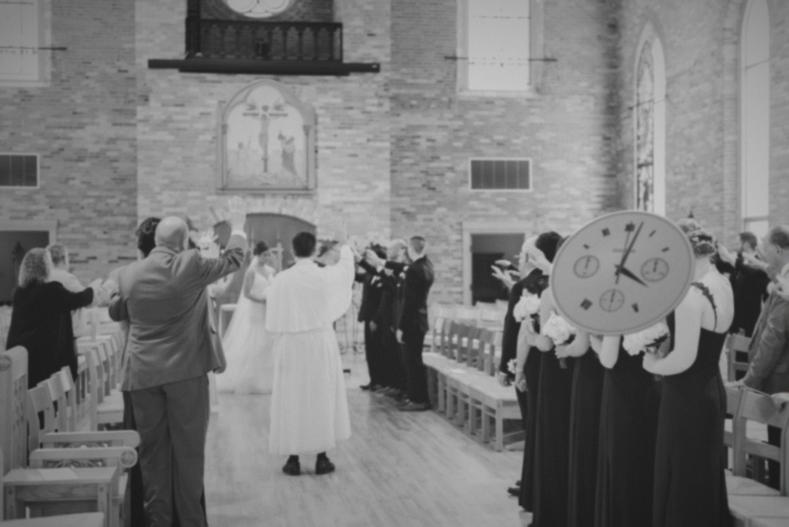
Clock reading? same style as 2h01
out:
4h02
